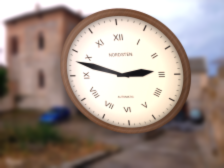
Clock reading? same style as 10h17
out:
2h48
